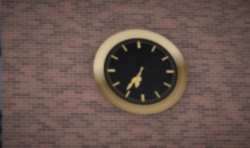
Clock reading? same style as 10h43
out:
6h36
